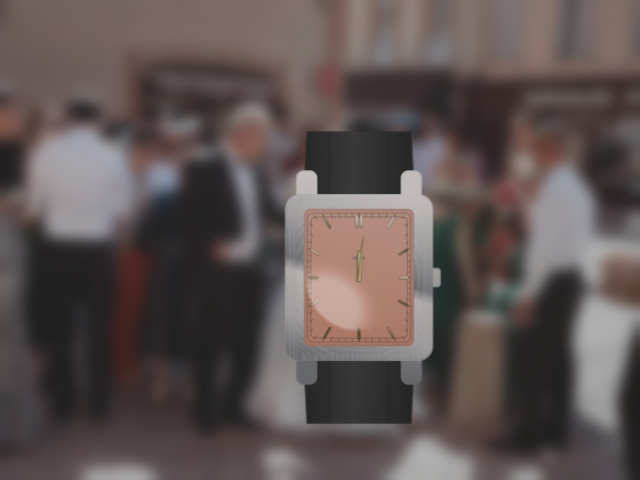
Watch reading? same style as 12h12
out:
12h01
